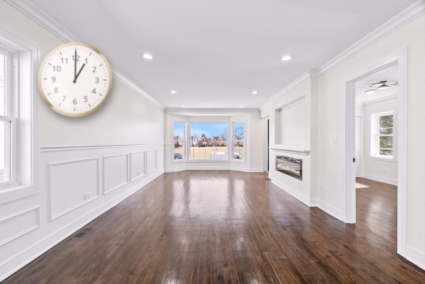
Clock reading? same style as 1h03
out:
1h00
